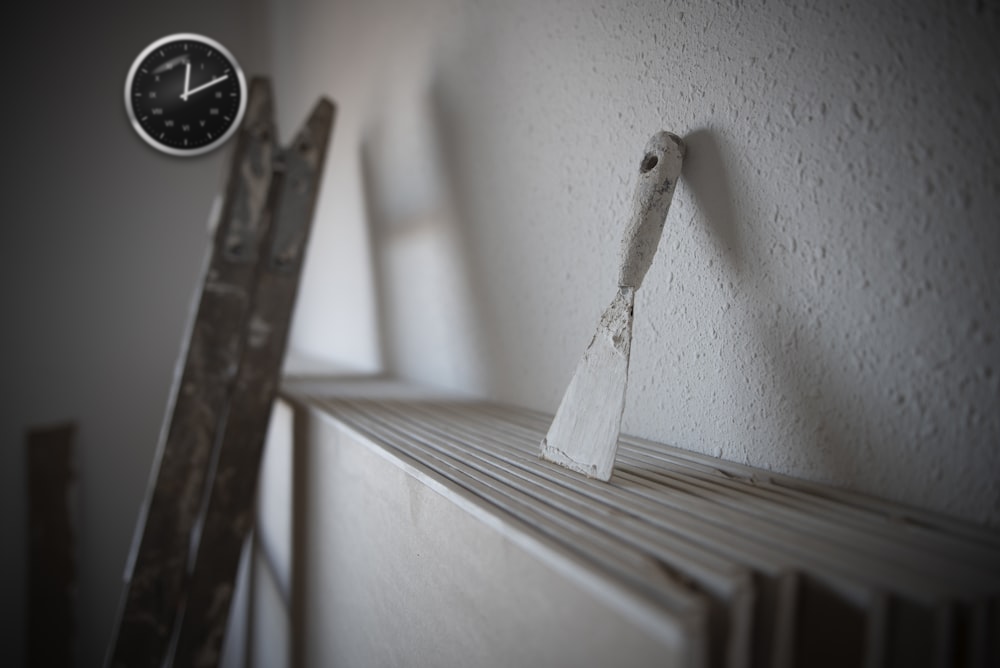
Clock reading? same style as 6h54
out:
12h11
